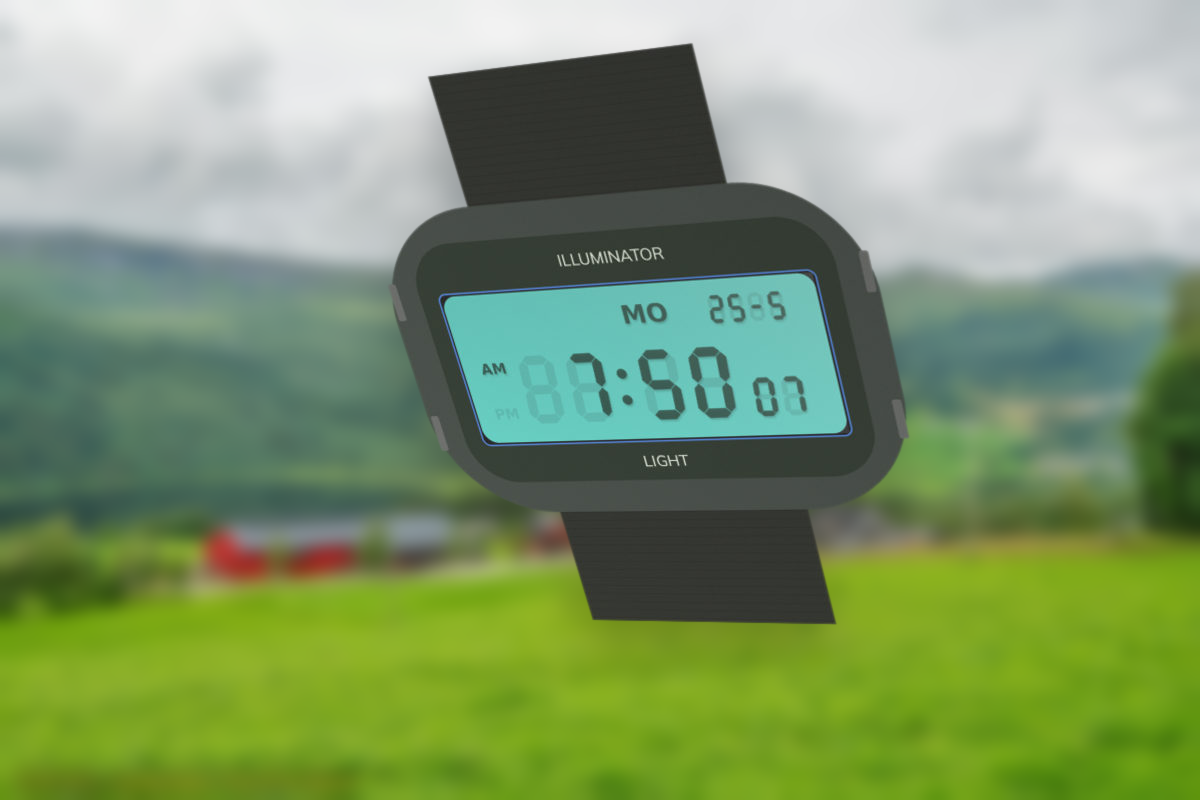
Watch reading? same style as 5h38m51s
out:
7h50m07s
